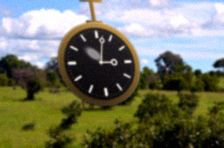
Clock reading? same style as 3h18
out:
3h02
